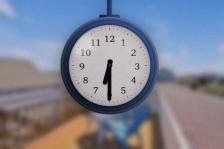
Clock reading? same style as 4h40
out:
6h30
